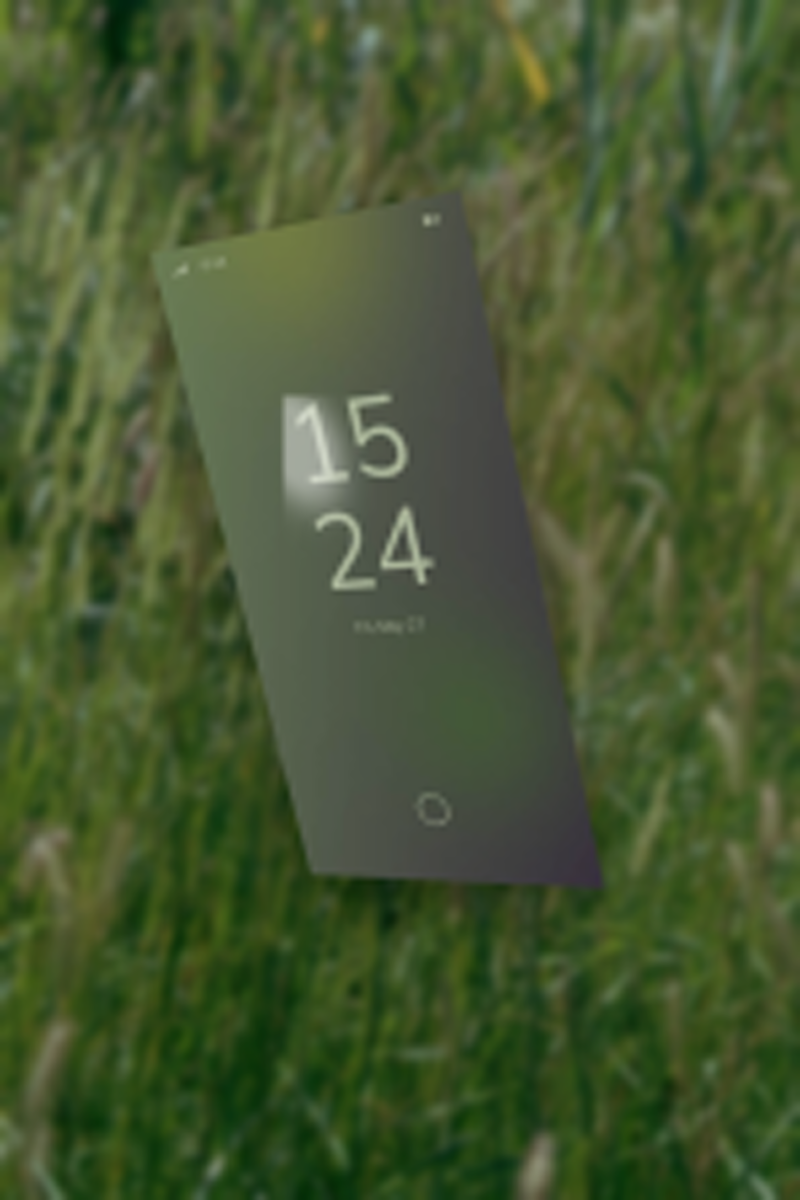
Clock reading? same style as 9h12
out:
15h24
